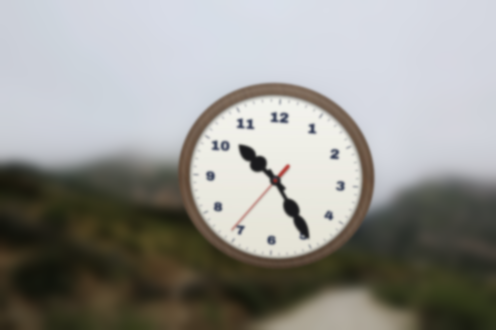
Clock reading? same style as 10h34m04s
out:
10h24m36s
